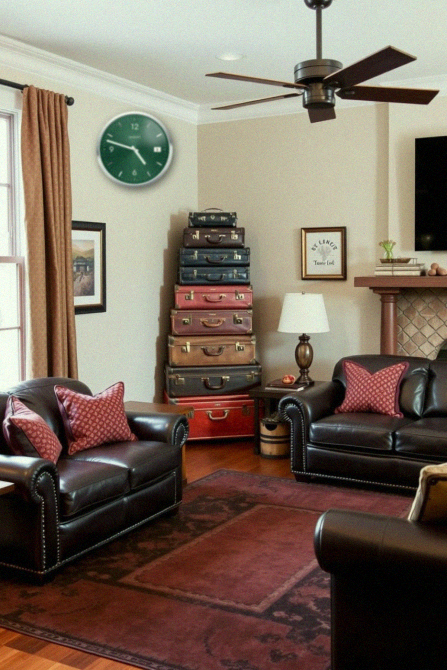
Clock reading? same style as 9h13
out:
4h48
